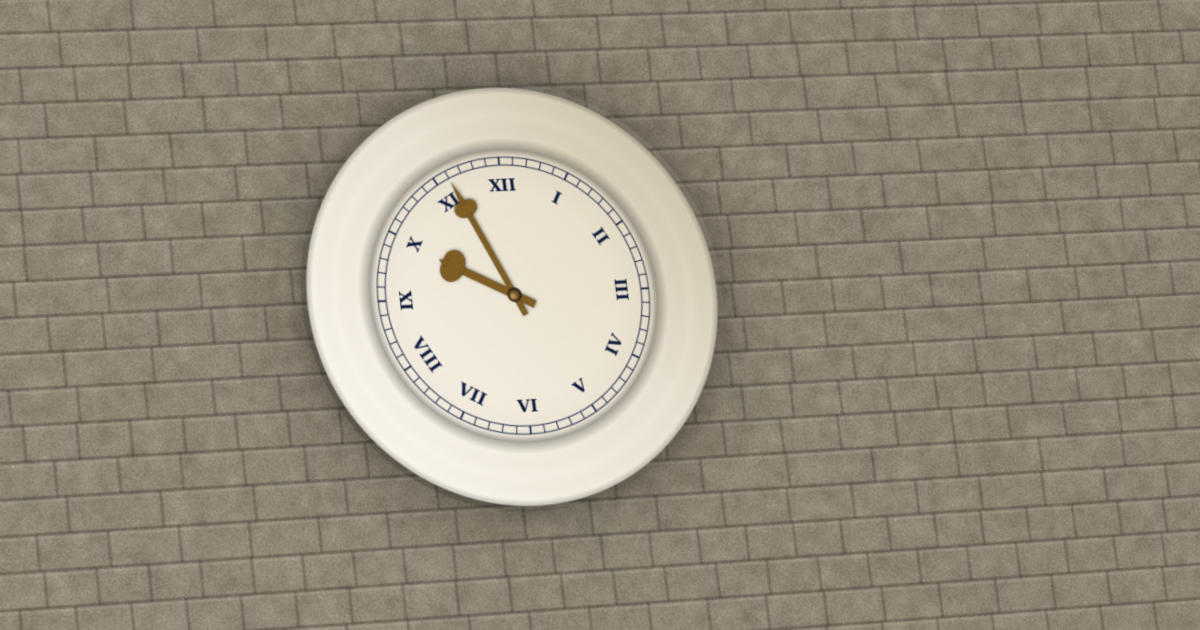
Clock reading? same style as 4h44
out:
9h56
